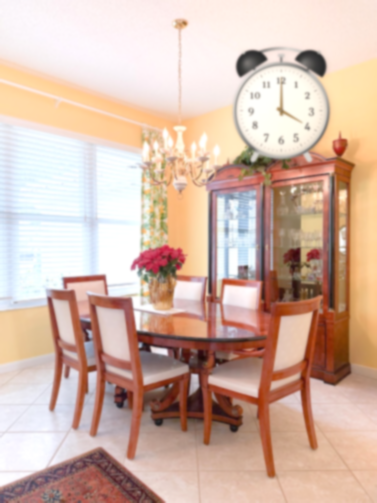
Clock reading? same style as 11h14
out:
4h00
